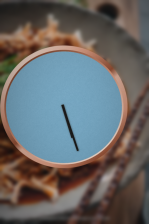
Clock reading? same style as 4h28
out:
5h27
